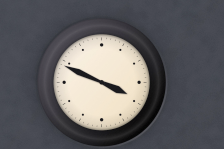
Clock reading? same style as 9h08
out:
3h49
